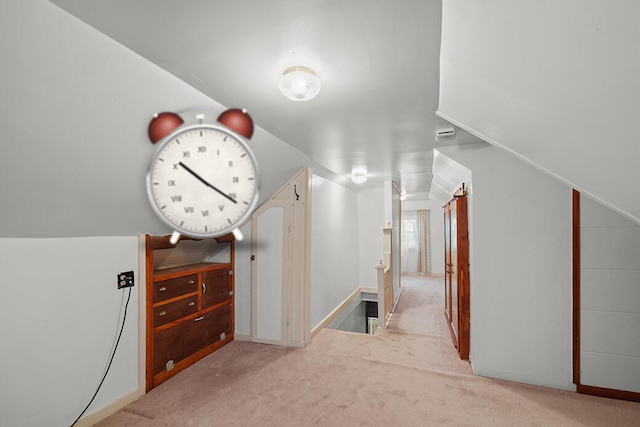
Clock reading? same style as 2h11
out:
10h21
